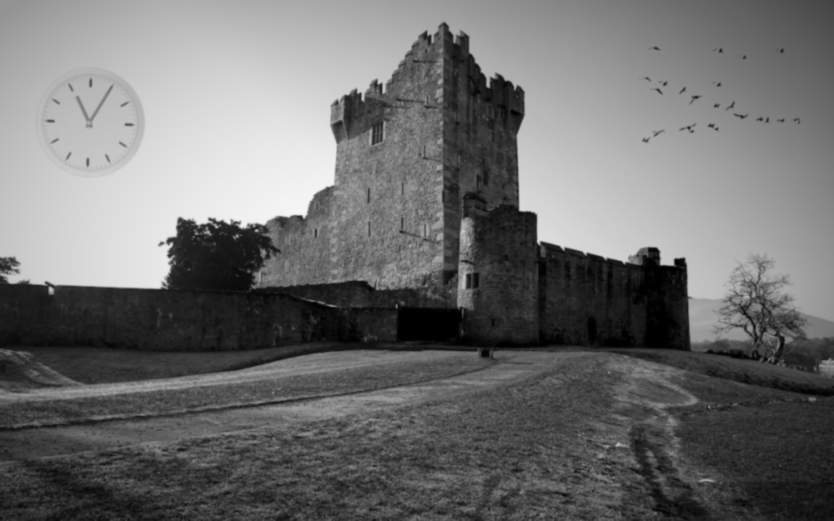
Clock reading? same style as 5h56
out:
11h05
